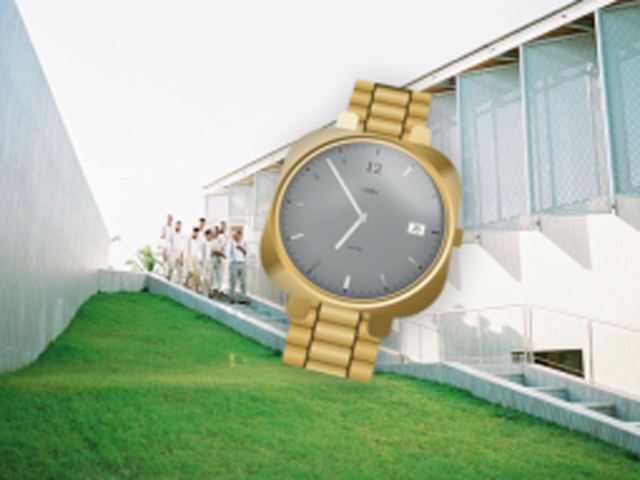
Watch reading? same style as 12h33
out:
6h53
